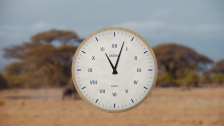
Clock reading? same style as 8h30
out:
11h03
